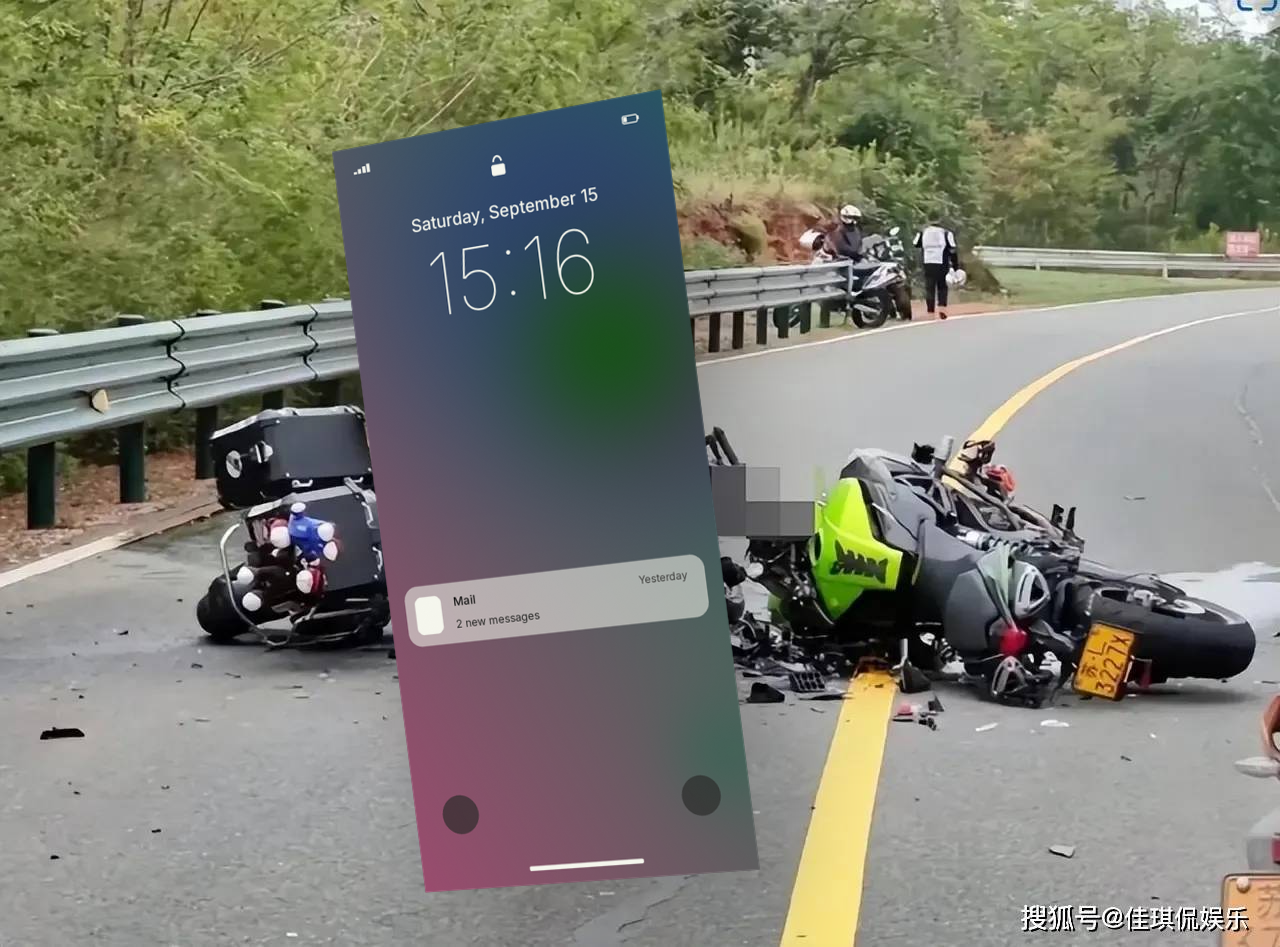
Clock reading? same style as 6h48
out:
15h16
